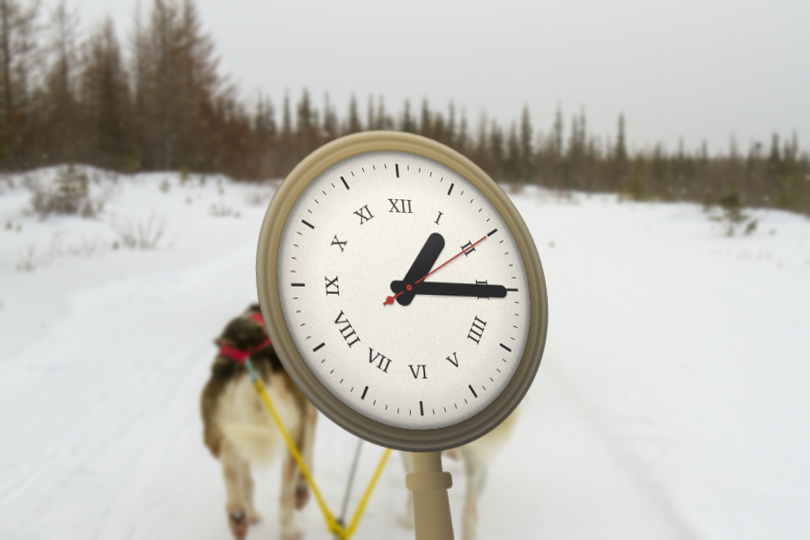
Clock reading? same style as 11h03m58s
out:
1h15m10s
